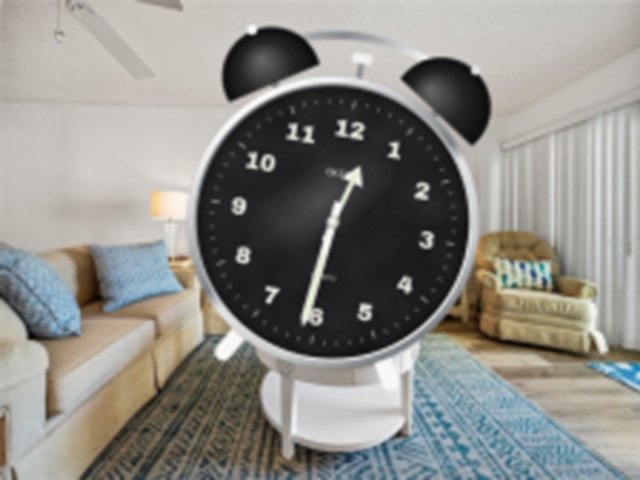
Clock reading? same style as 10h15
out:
12h31
